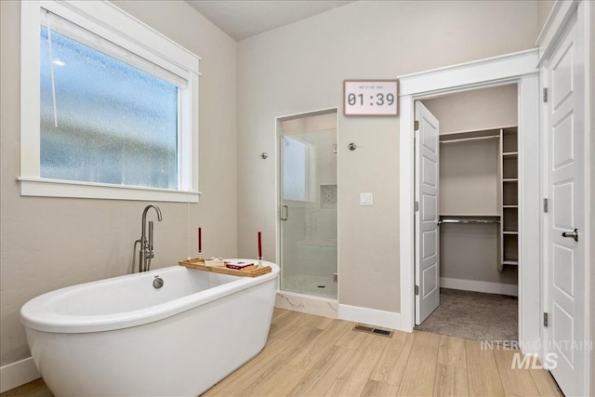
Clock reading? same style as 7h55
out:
1h39
